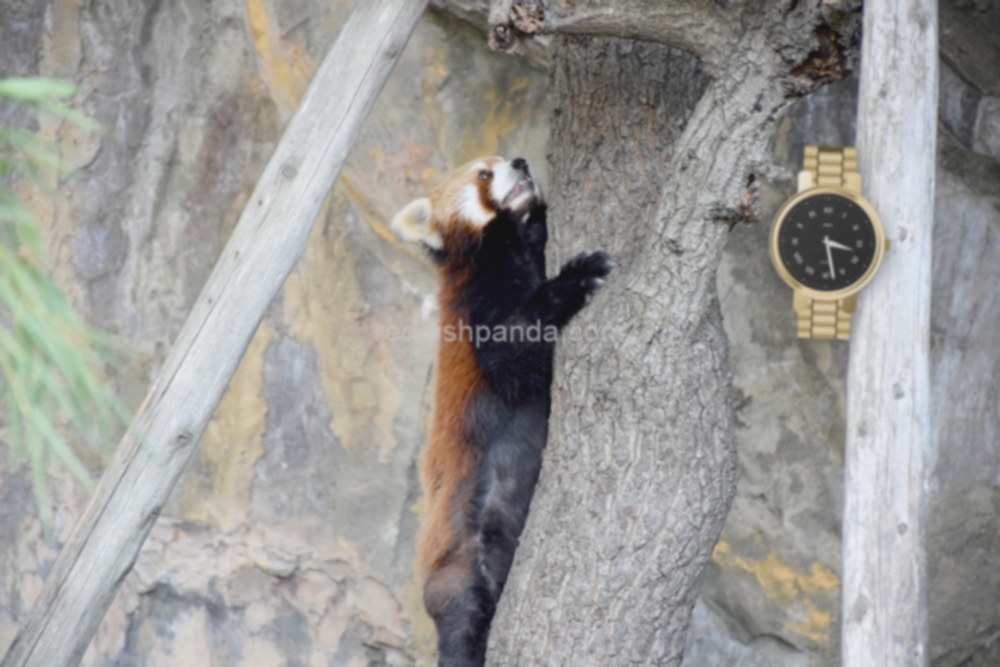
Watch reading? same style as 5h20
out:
3h28
